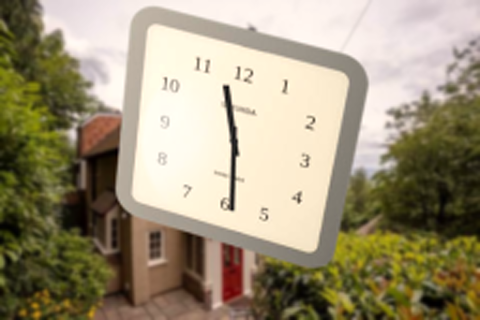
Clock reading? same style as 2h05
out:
11h29
